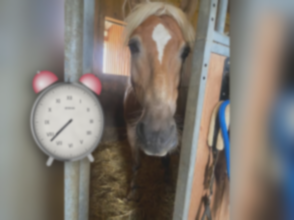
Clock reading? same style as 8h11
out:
7h38
